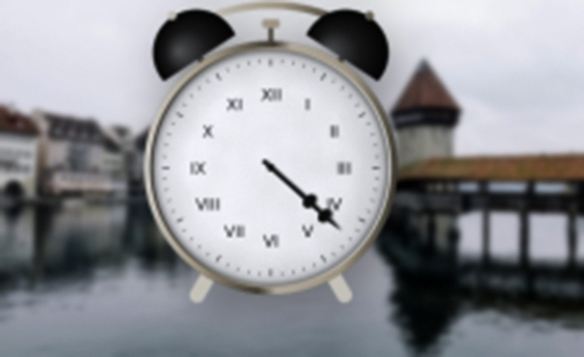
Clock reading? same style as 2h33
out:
4h22
